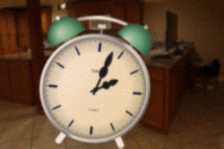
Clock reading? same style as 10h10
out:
2h03
